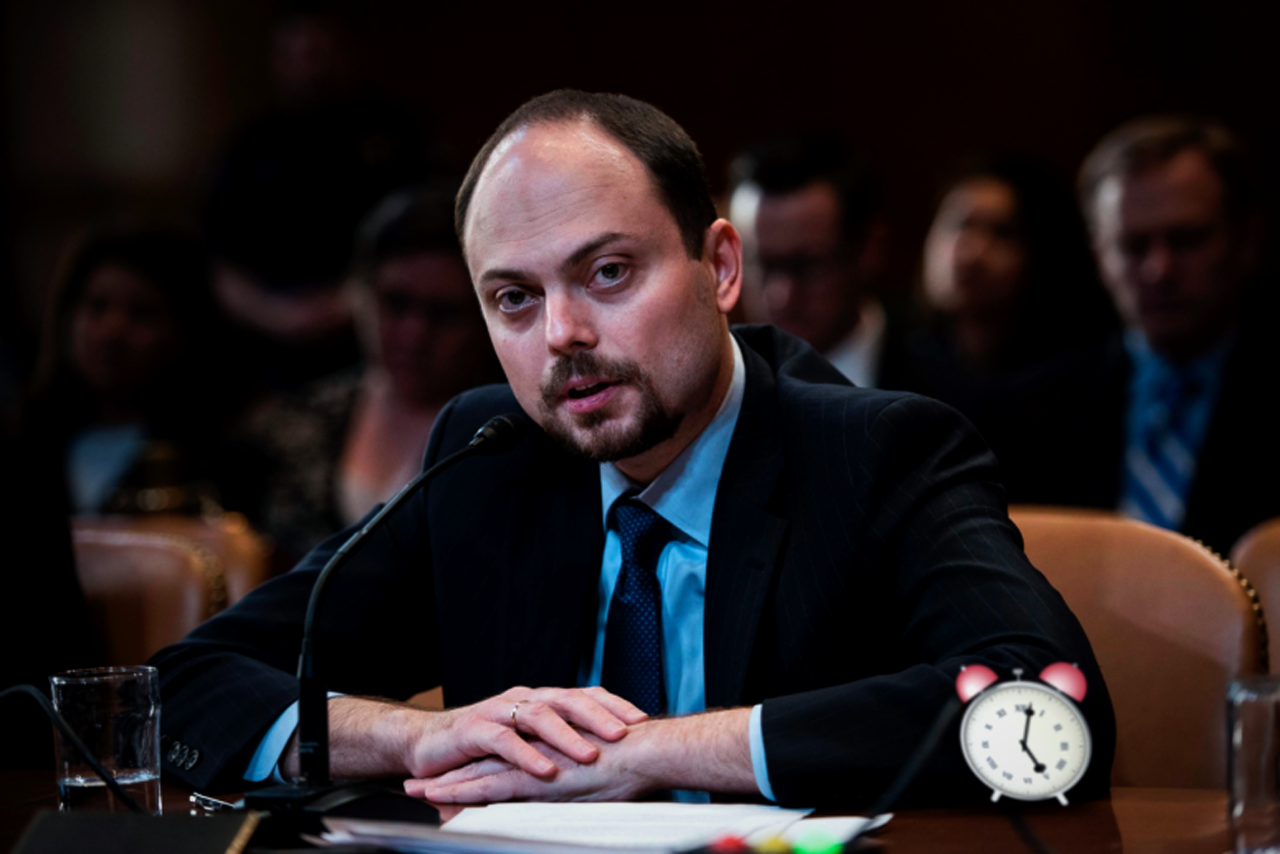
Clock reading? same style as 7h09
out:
5h02
